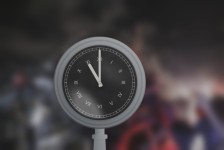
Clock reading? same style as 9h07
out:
11h00
